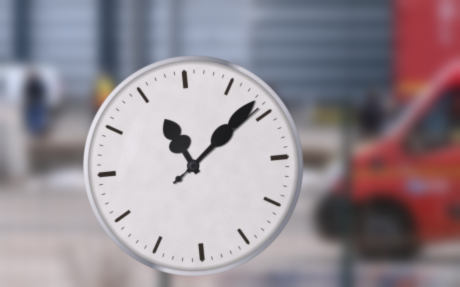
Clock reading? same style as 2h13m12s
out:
11h08m09s
